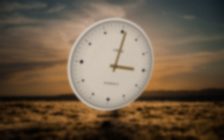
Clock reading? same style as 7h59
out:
3h01
